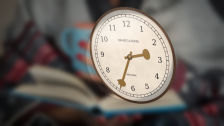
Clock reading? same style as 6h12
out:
2h34
